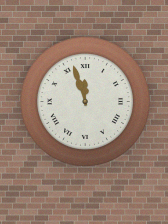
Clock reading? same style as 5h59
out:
11h57
